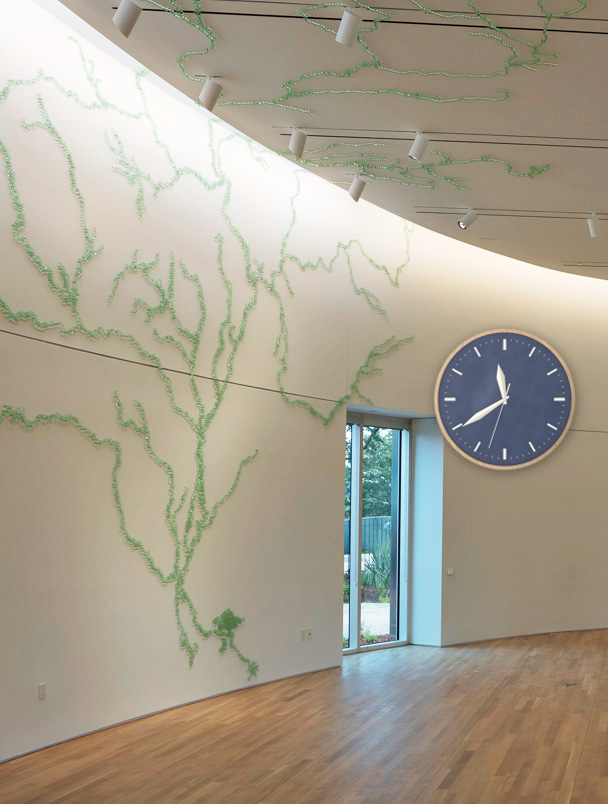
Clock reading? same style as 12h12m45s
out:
11h39m33s
